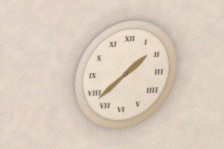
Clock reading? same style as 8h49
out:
1h38
